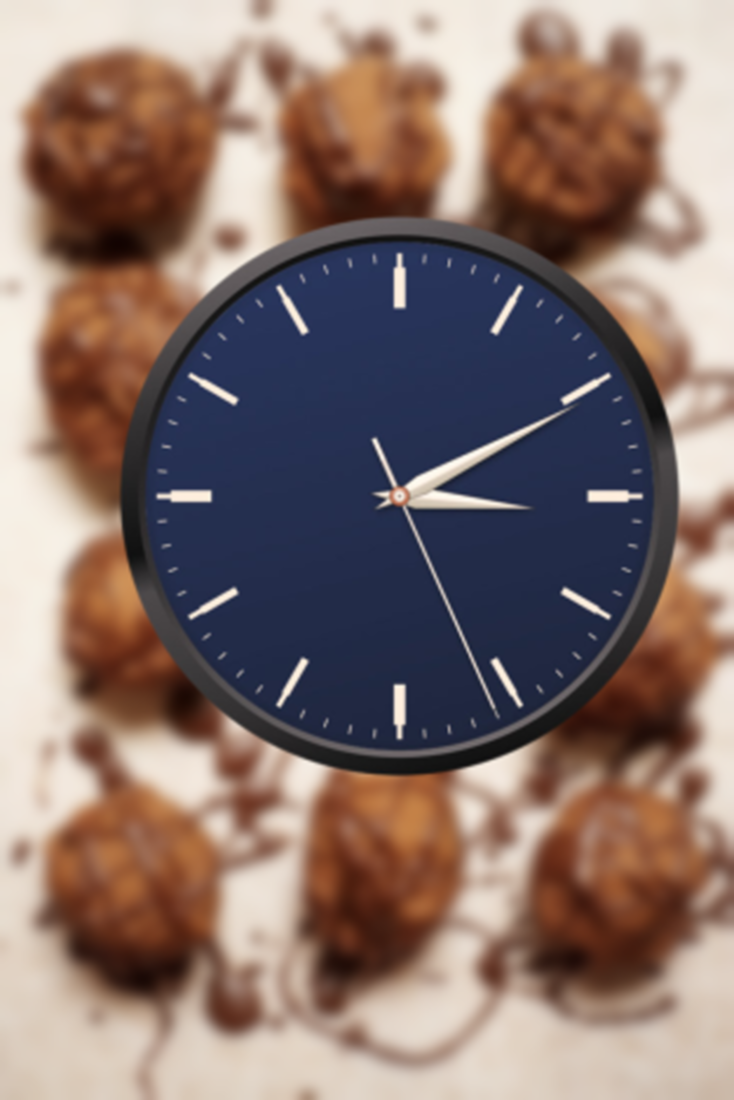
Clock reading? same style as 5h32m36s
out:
3h10m26s
